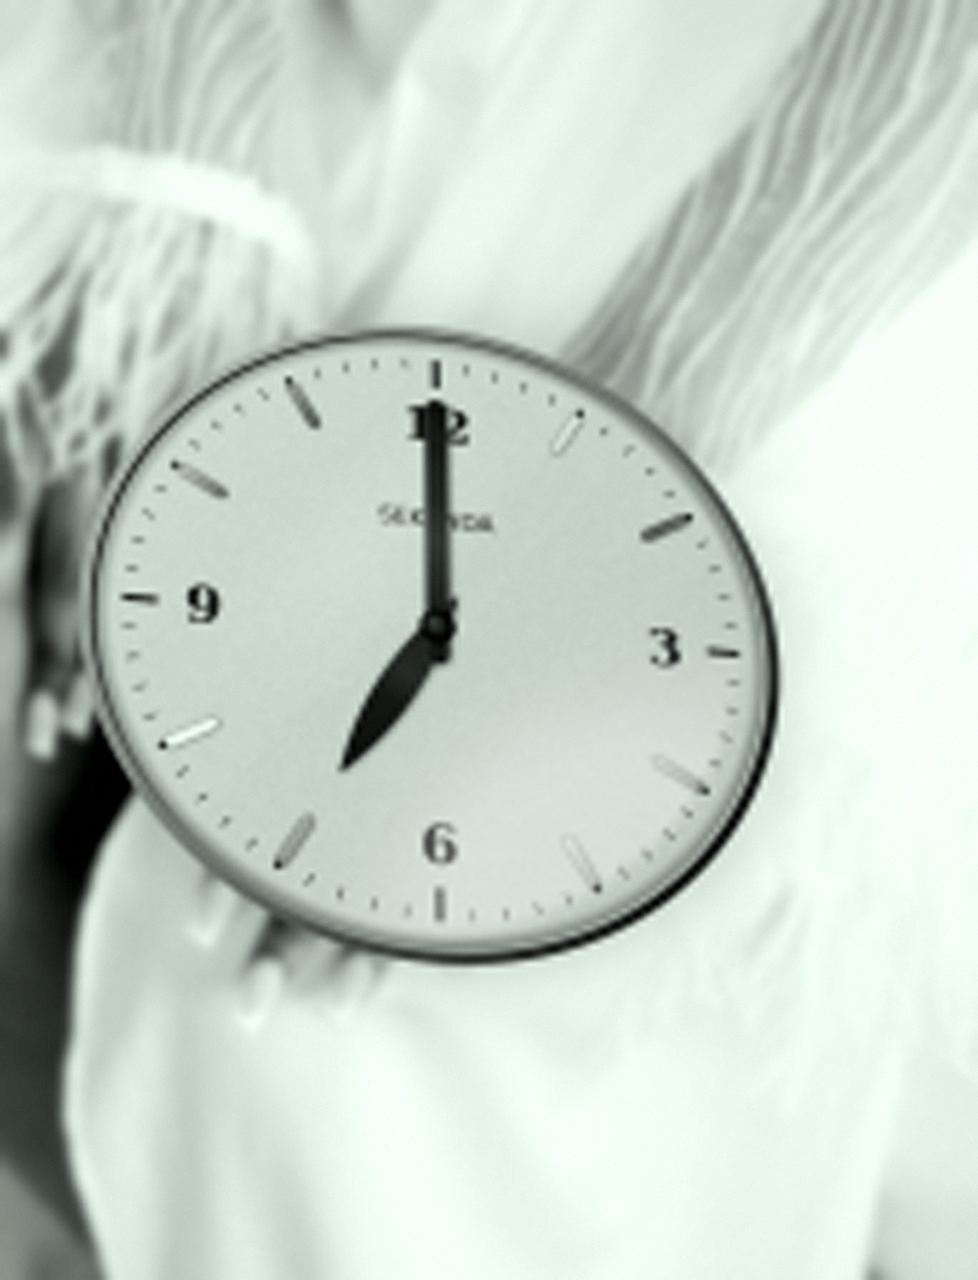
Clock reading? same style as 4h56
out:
7h00
